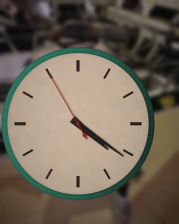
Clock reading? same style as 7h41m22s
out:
4h20m55s
